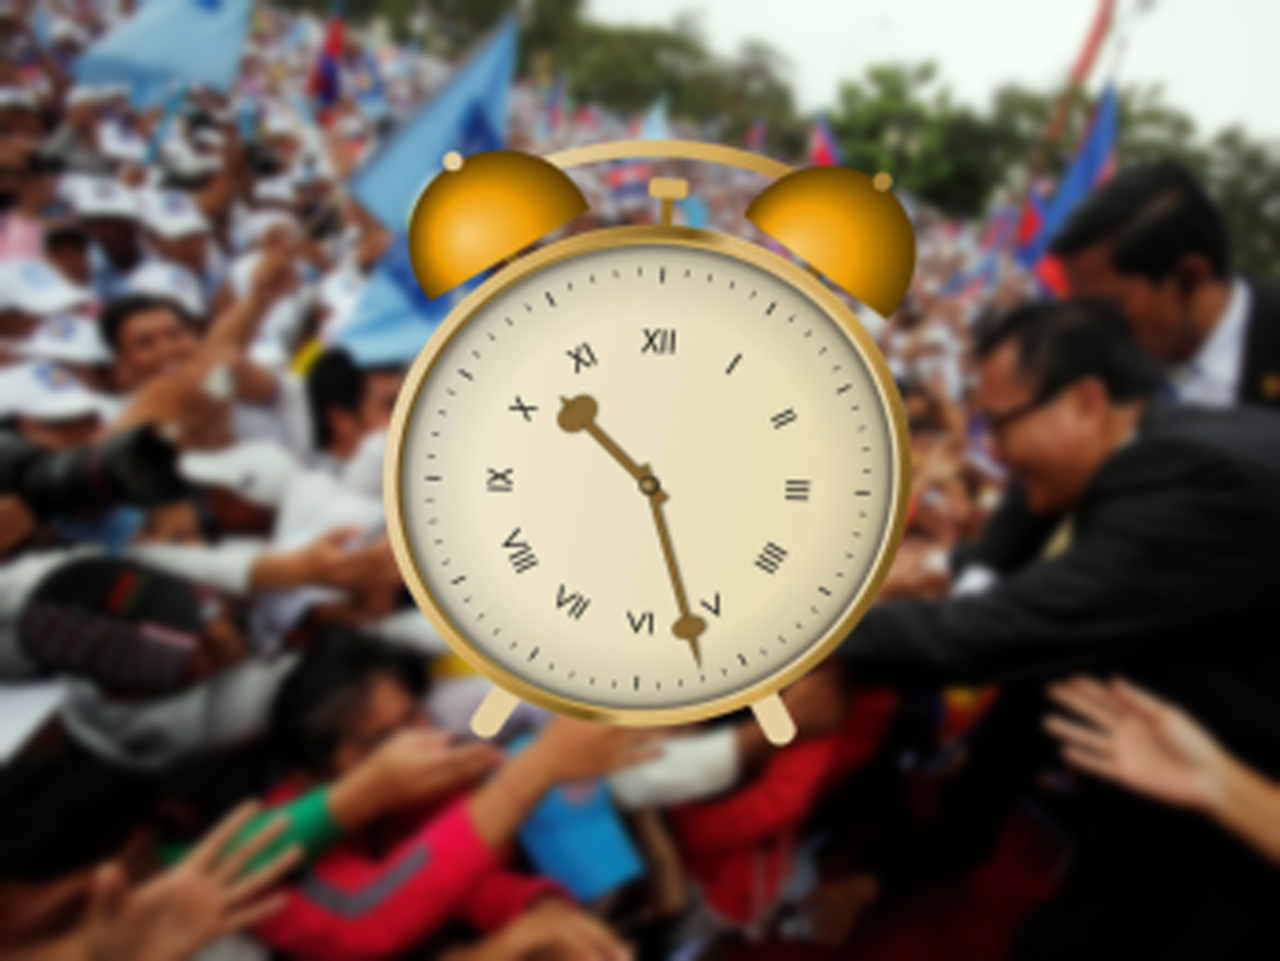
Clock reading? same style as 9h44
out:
10h27
